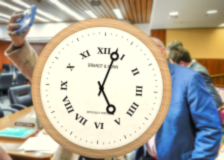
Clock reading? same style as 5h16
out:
5h03
